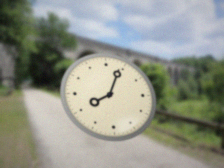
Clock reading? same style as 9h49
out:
8h04
